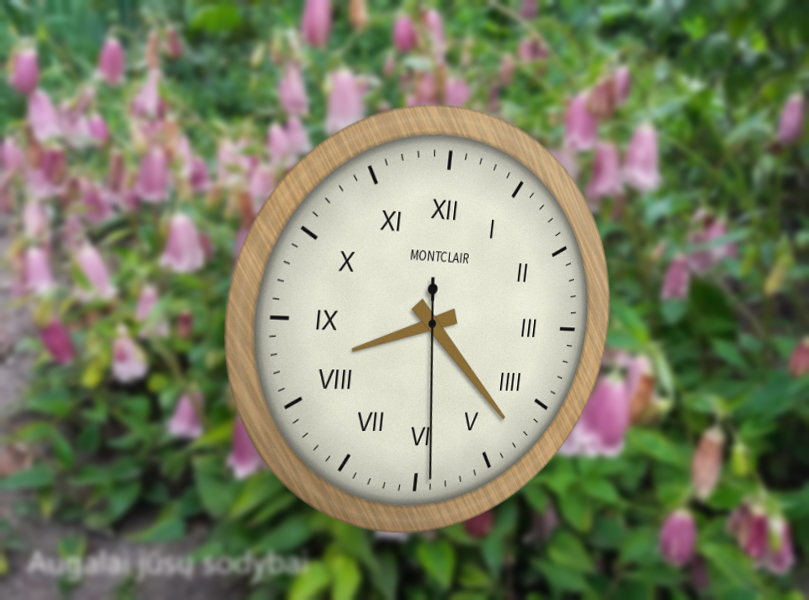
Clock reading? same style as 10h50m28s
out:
8h22m29s
